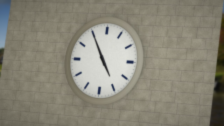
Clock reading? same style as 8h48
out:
4h55
